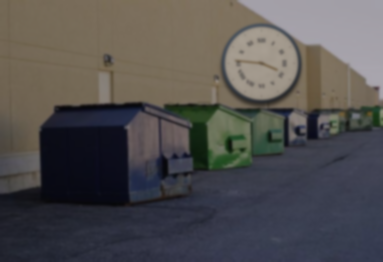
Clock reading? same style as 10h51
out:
3h46
